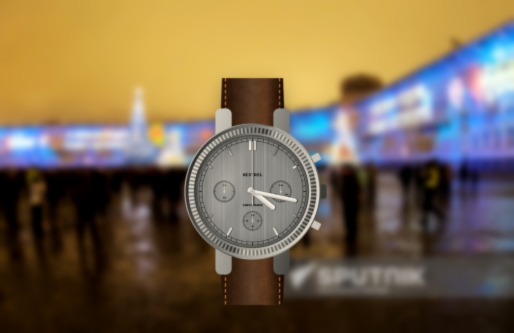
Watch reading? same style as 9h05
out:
4h17
